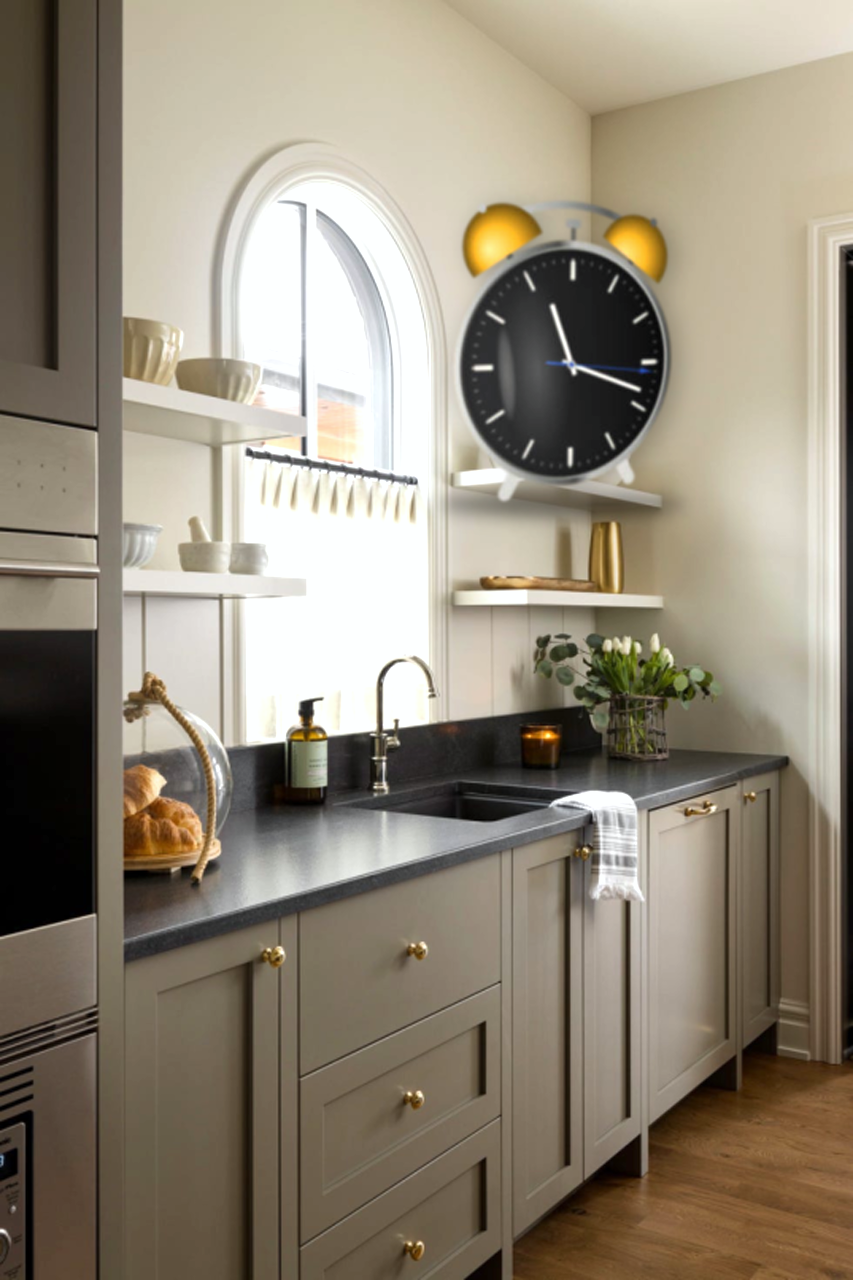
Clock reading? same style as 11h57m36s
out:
11h18m16s
